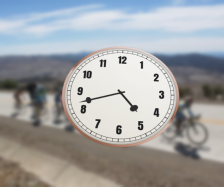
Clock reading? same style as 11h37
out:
4h42
